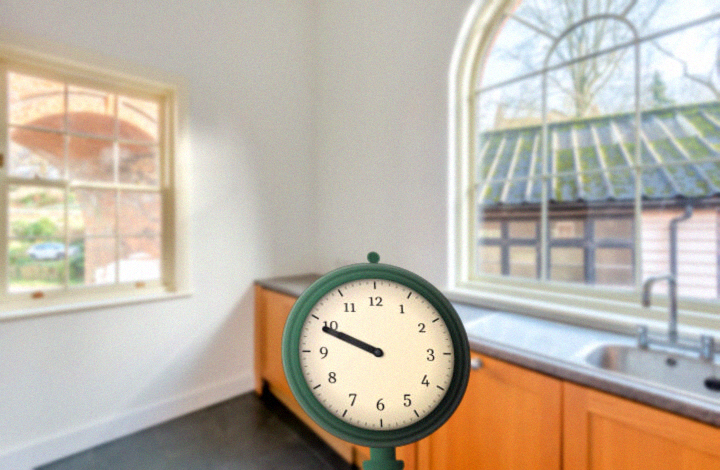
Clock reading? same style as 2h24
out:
9h49
